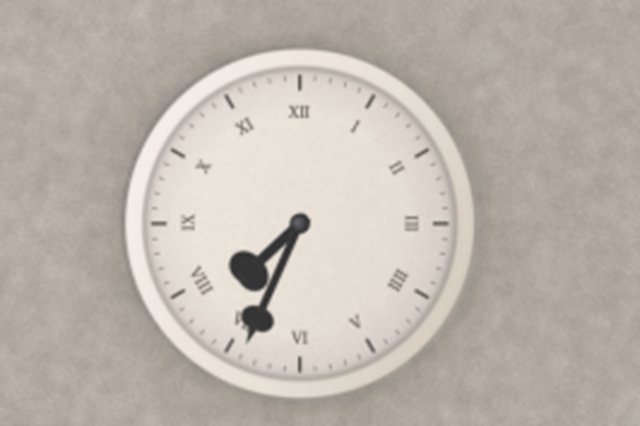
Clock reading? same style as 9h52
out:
7h34
